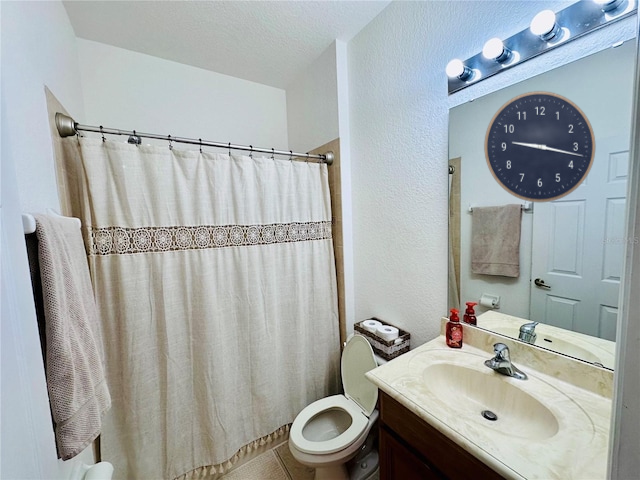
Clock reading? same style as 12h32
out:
9h17
